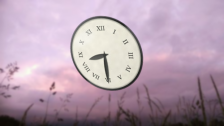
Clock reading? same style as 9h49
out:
8h30
